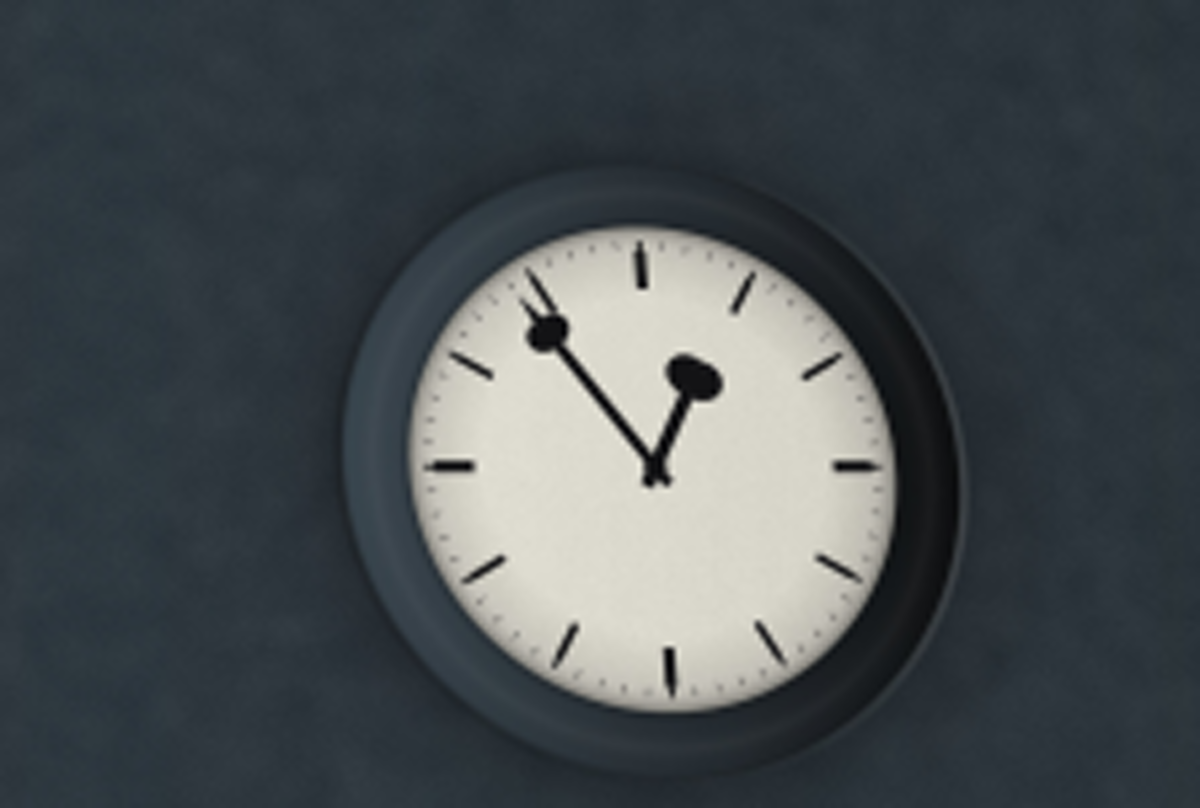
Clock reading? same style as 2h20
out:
12h54
